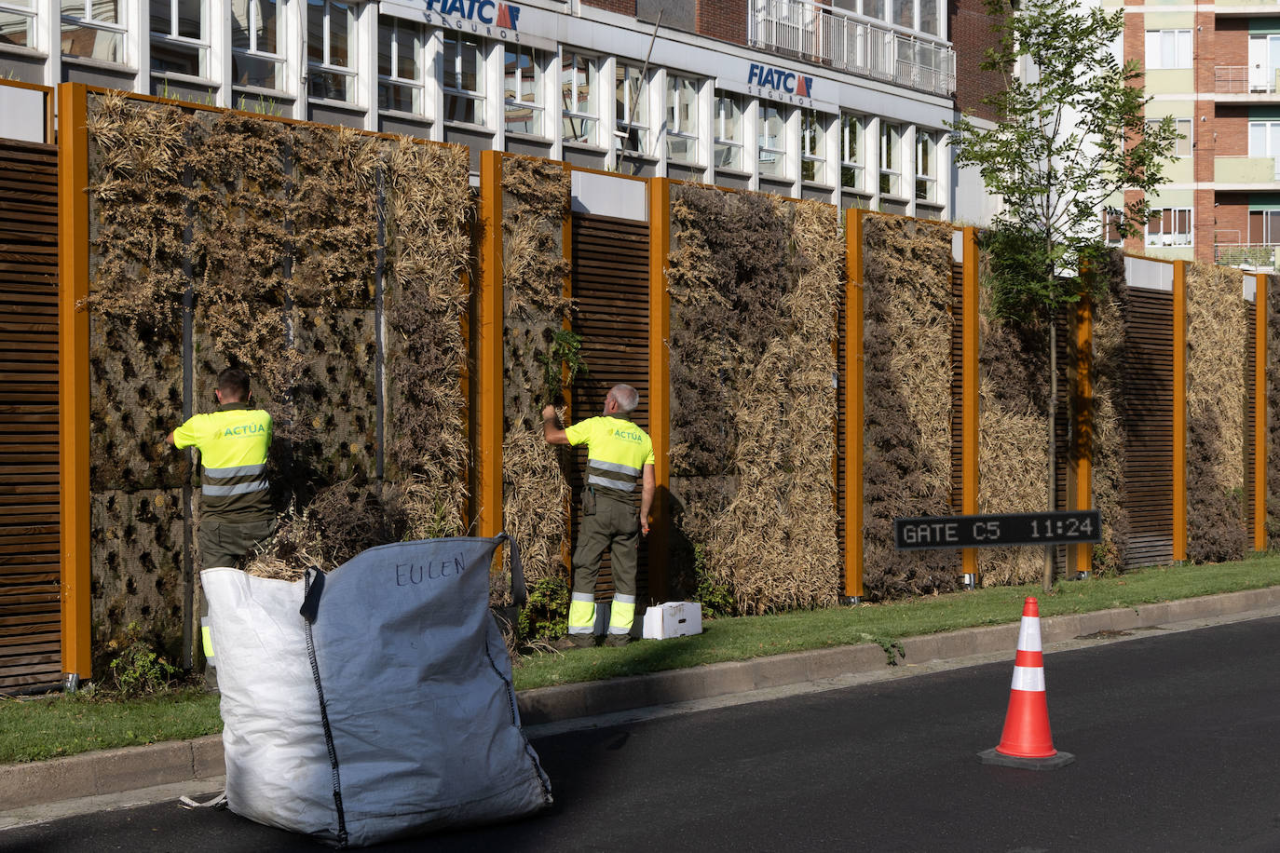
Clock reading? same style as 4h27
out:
11h24
